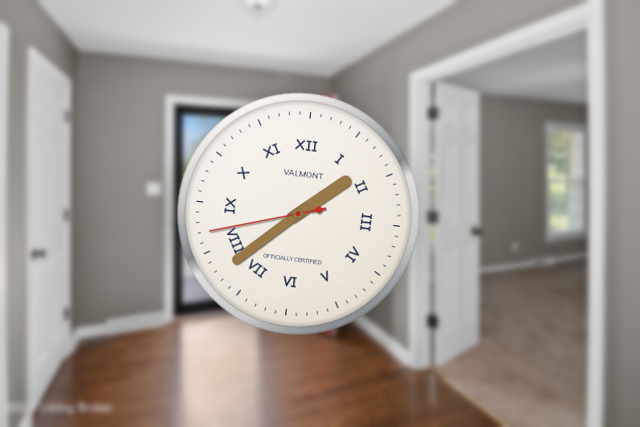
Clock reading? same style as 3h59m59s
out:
1h37m42s
